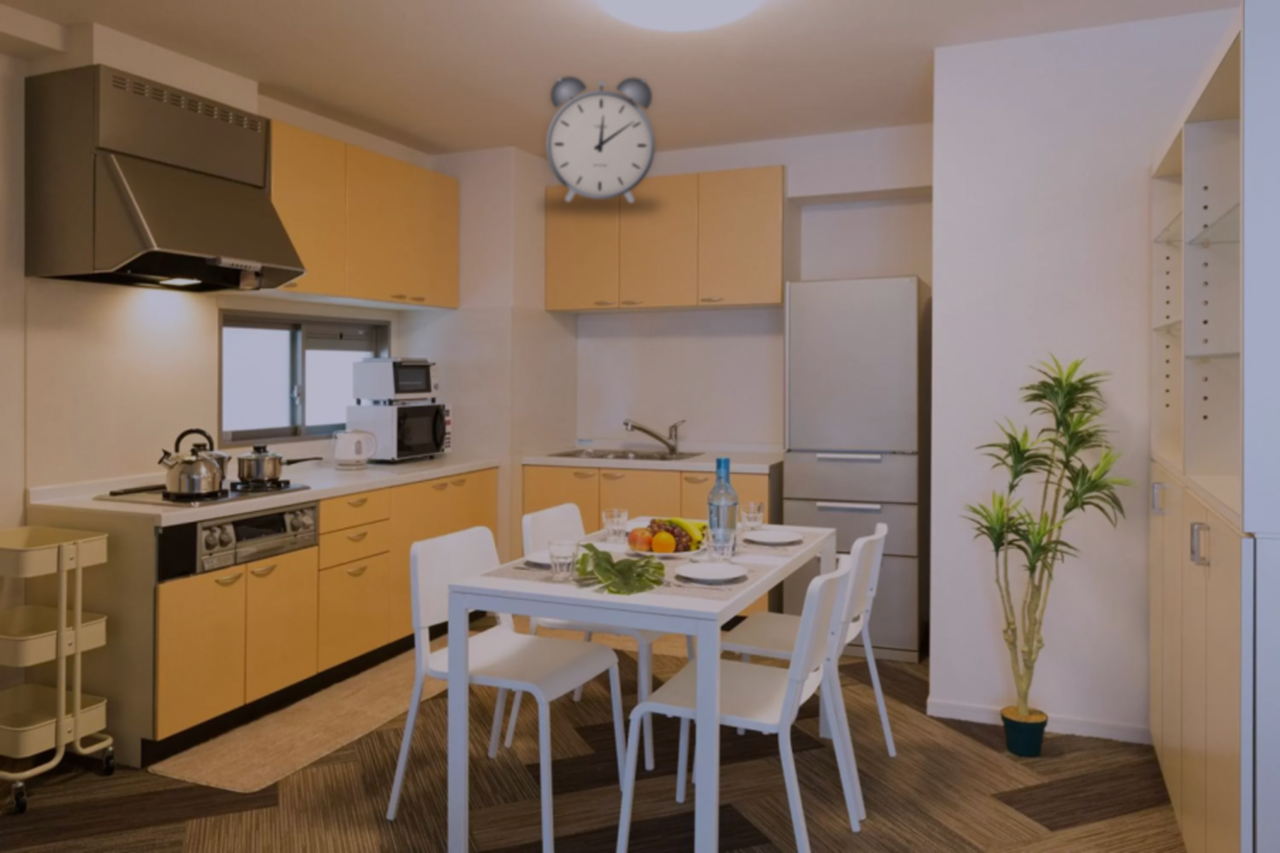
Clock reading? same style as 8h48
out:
12h09
